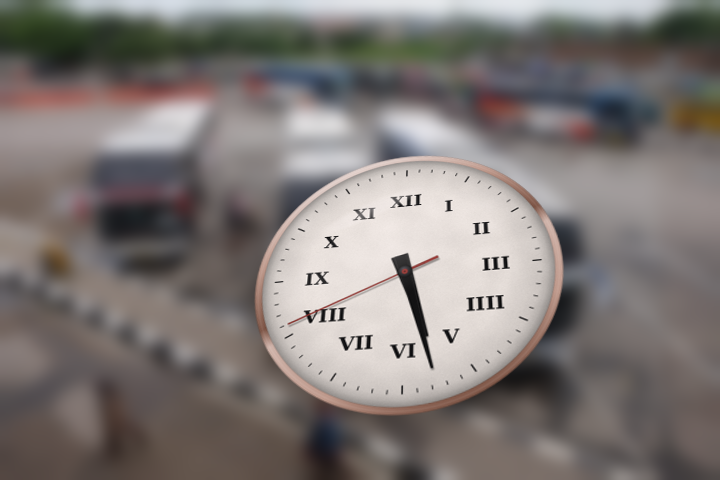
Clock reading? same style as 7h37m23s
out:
5h27m41s
